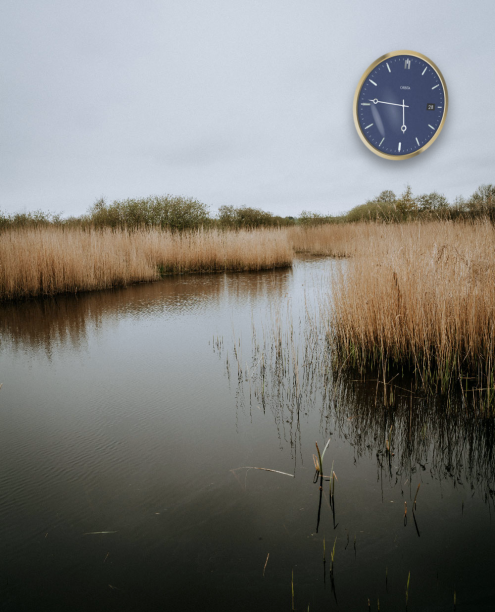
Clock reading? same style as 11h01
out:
5h46
